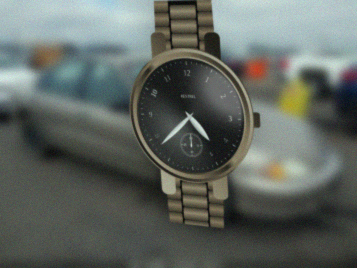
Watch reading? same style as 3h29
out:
4h38
